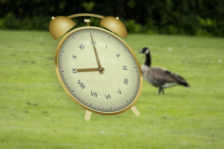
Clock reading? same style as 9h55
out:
9h00
